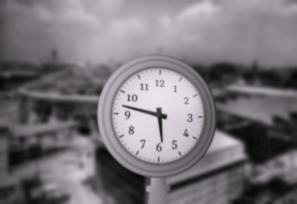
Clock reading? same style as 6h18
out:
5h47
